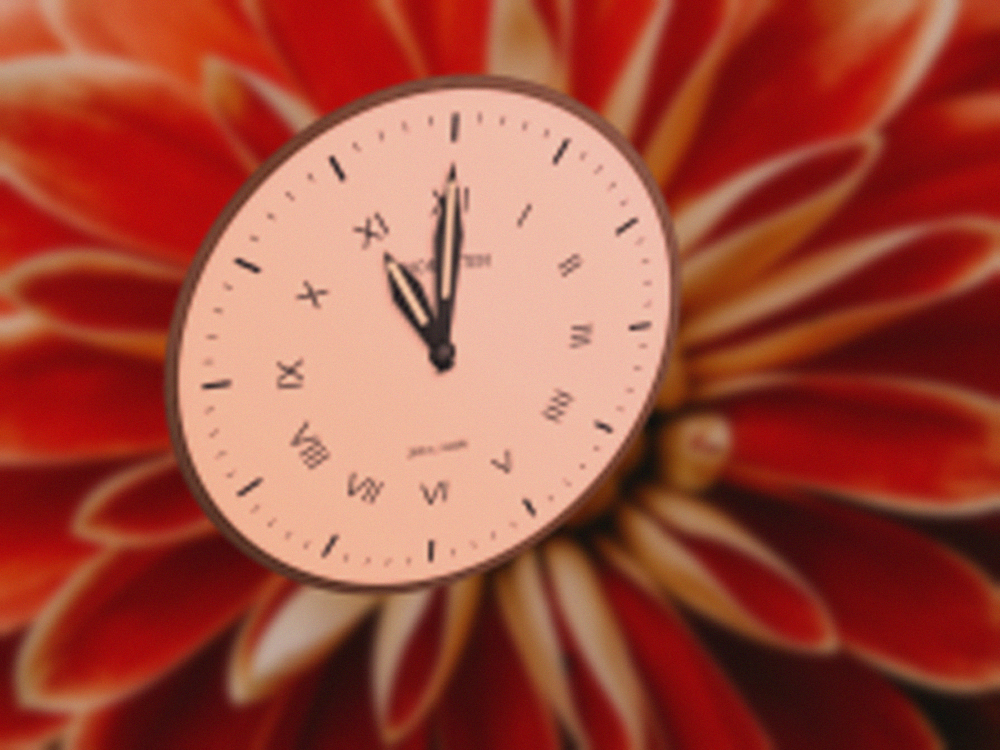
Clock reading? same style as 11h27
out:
11h00
